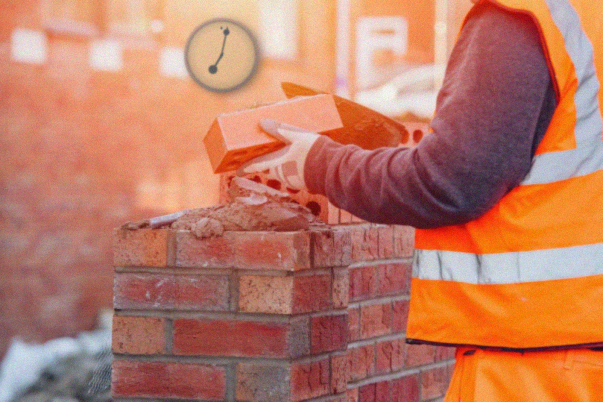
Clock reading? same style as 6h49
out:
7h02
